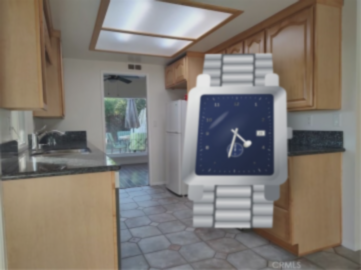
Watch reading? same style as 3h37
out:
4h32
